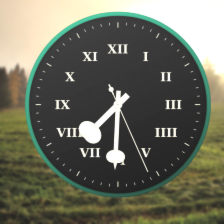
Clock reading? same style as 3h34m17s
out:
7h30m26s
